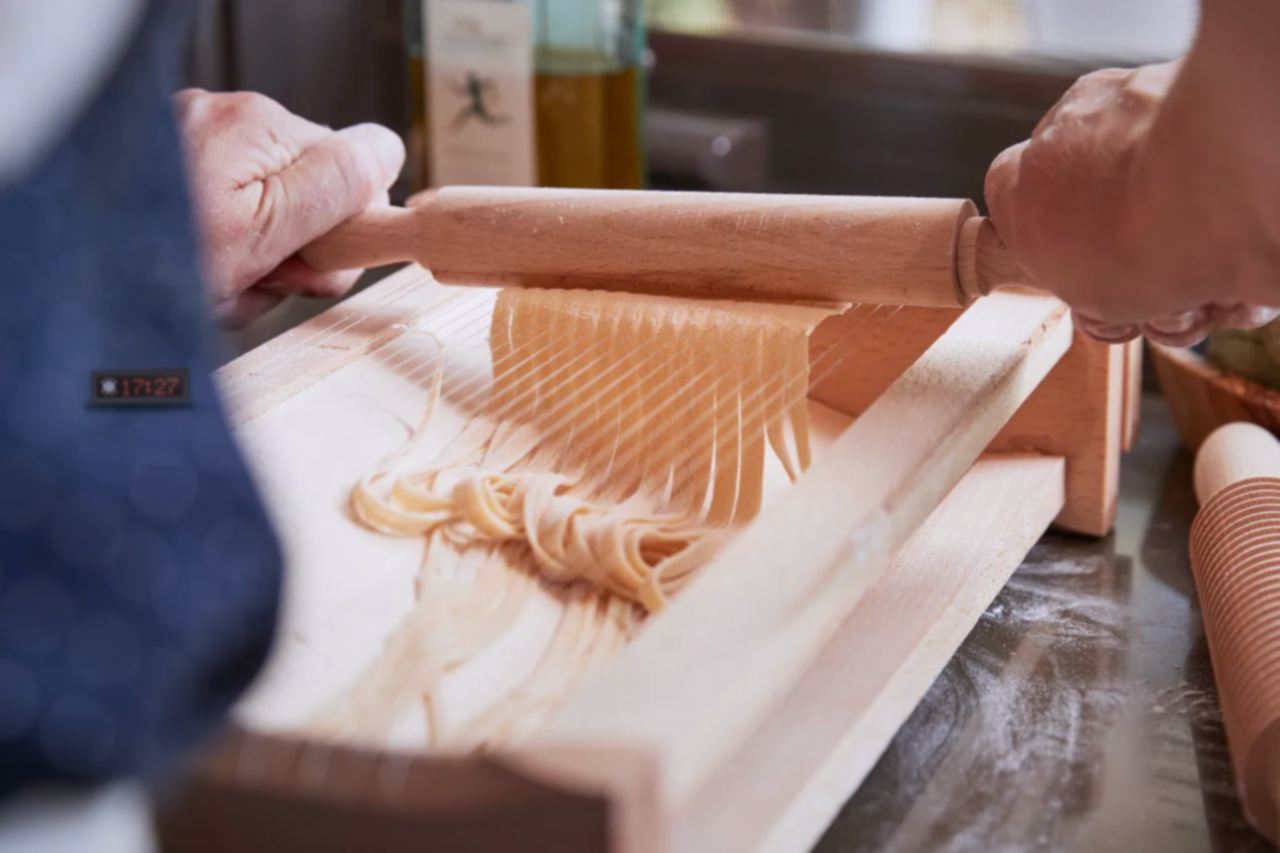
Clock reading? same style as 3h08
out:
17h27
